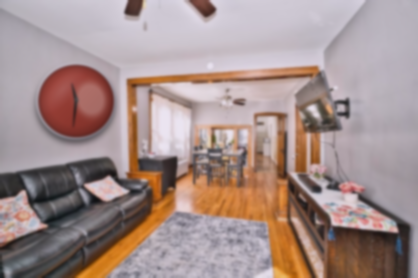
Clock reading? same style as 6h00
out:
11h31
